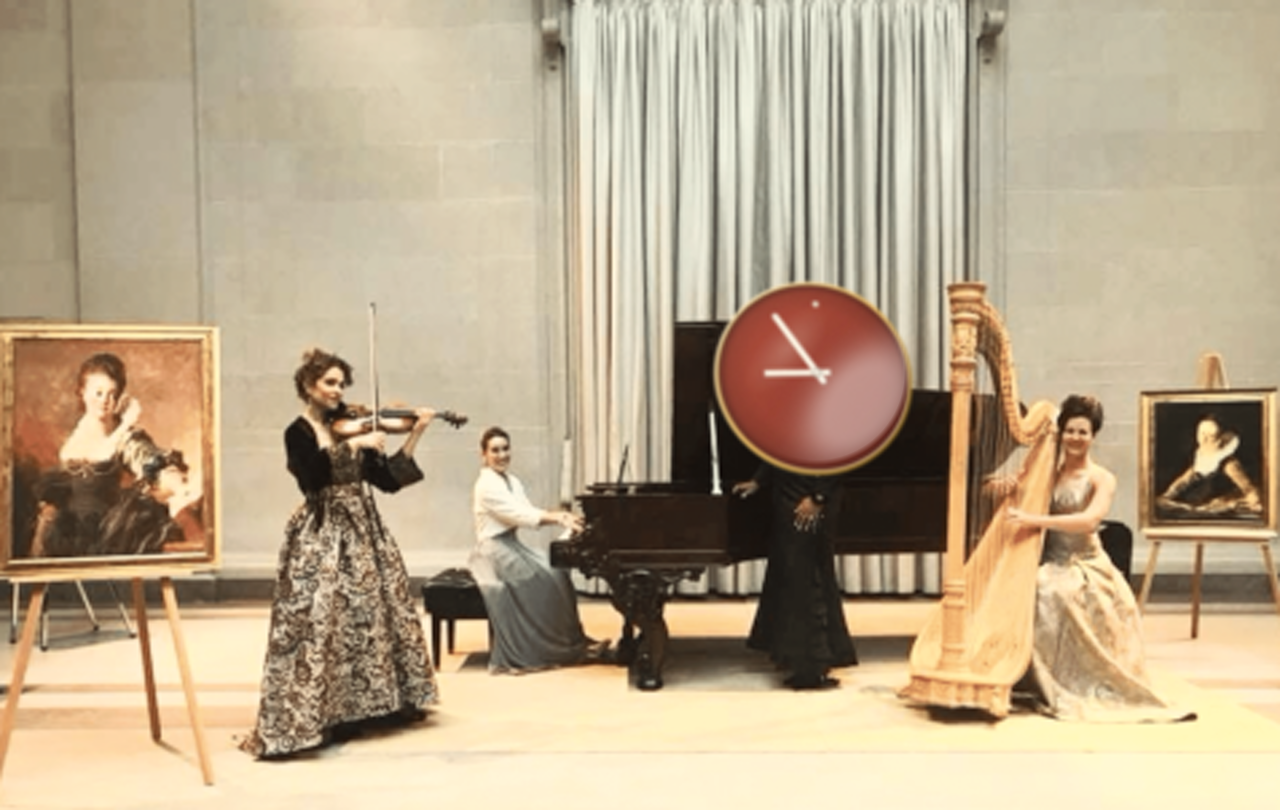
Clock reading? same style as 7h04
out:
8h54
